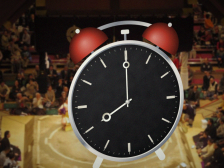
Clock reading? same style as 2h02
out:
8h00
